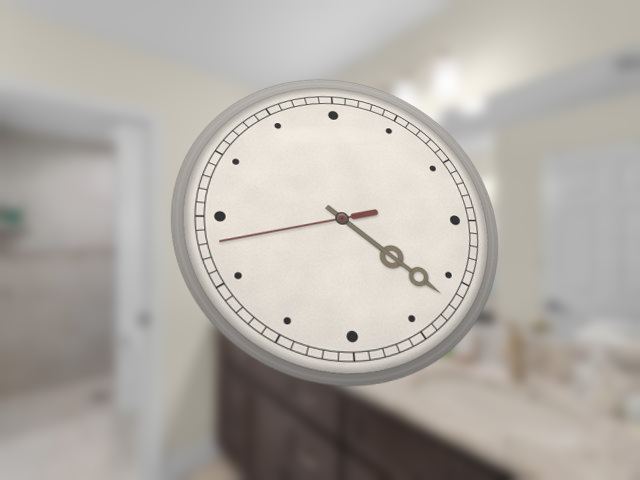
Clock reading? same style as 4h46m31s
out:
4h21m43s
